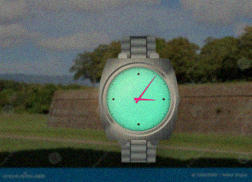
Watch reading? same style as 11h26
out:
3h06
